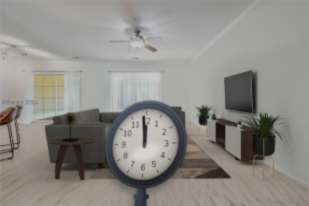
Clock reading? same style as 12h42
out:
11h59
